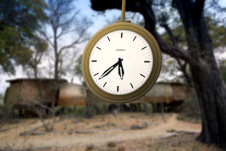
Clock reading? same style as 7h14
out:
5h38
